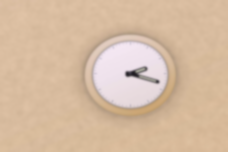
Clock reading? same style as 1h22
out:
2h18
